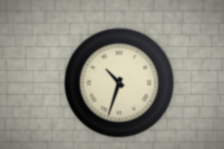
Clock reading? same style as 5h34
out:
10h33
